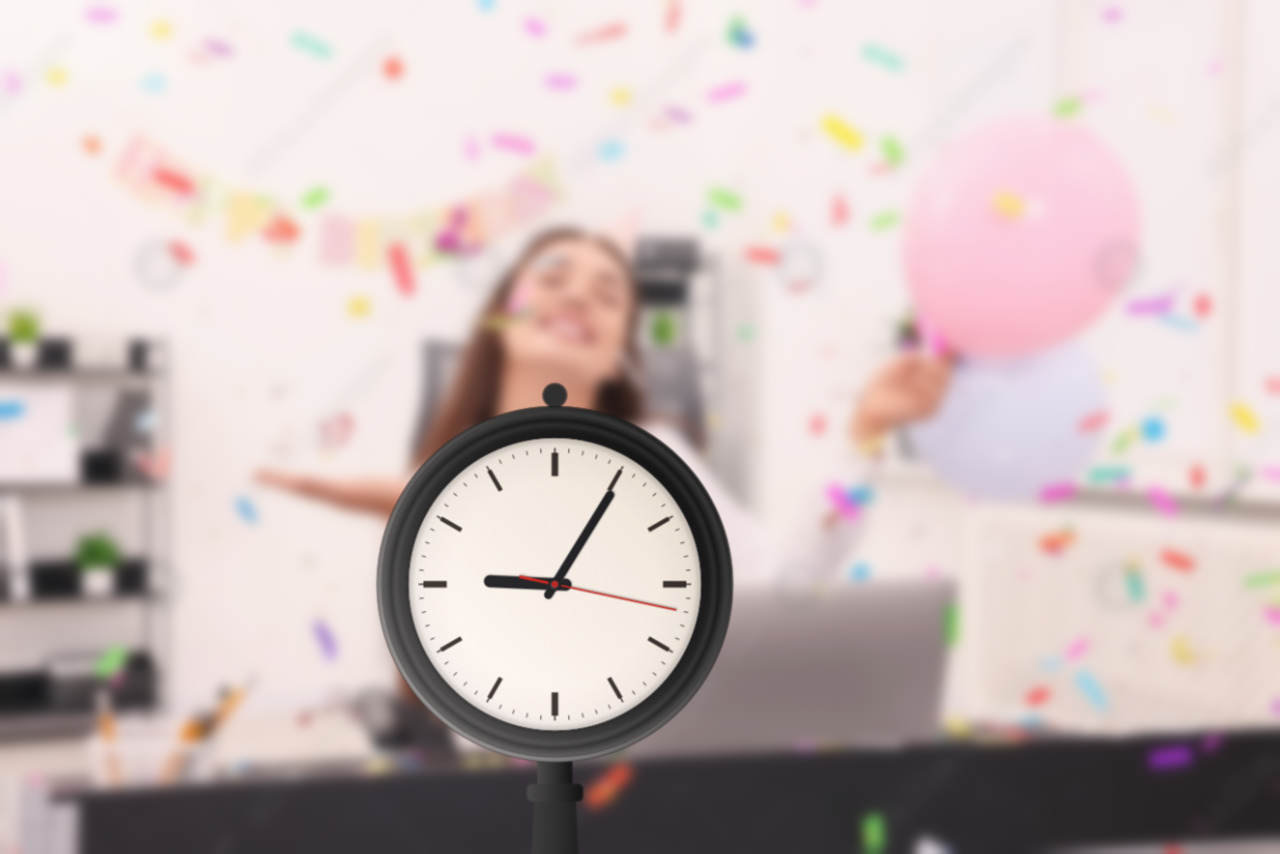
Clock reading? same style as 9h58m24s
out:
9h05m17s
